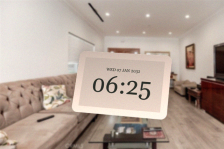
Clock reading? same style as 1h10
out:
6h25
